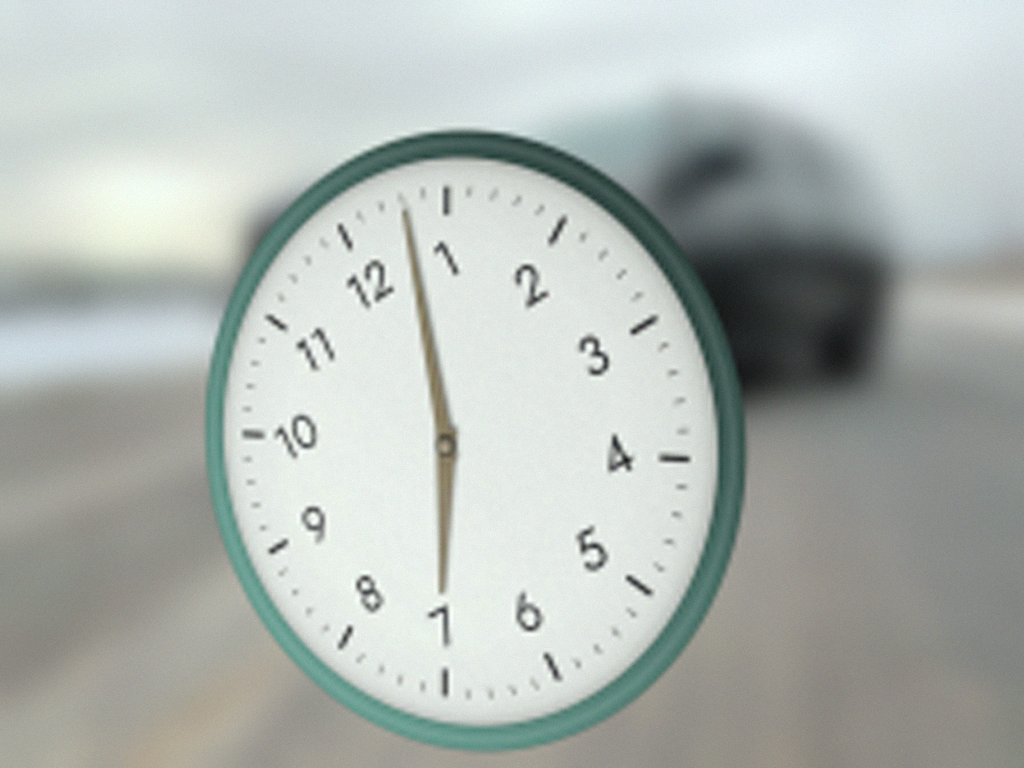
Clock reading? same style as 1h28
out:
7h03
